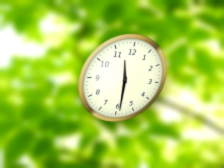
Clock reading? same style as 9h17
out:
11h29
